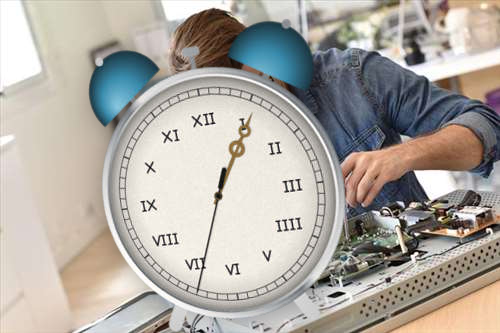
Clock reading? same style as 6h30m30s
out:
1h05m34s
